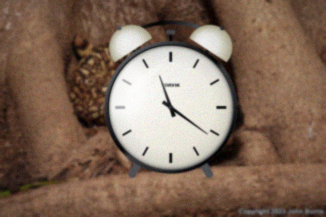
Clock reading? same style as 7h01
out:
11h21
